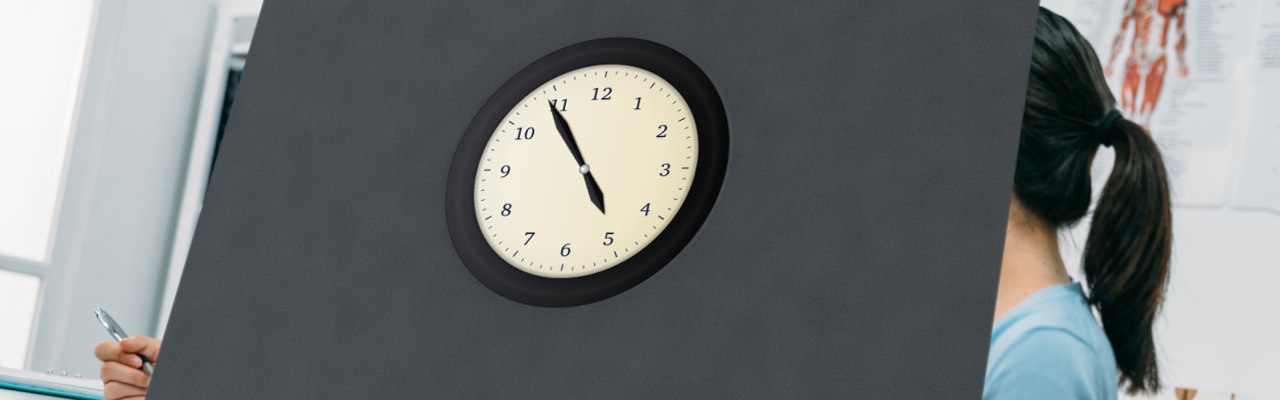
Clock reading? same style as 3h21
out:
4h54
